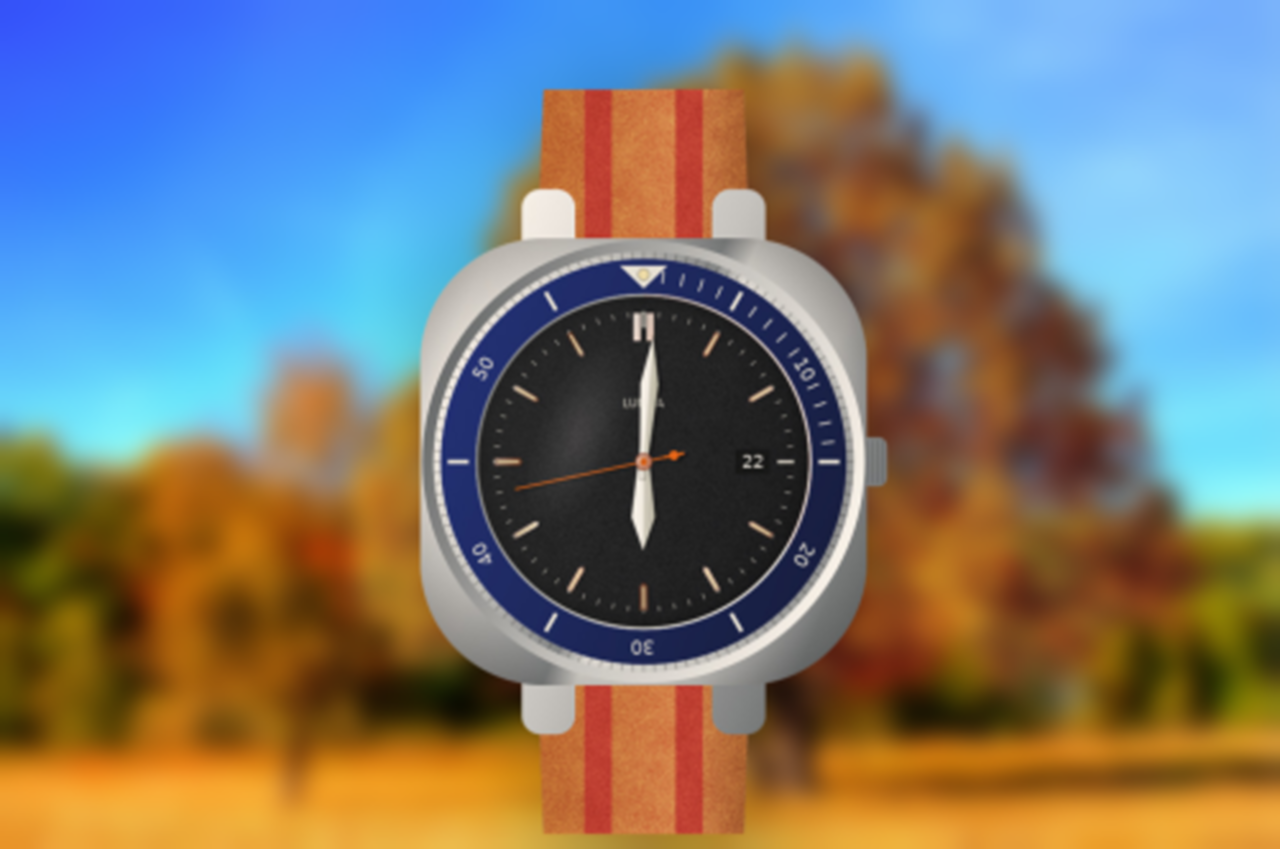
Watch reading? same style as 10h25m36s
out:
6h00m43s
